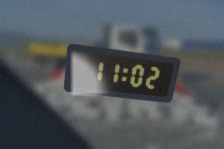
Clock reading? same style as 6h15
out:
11h02
